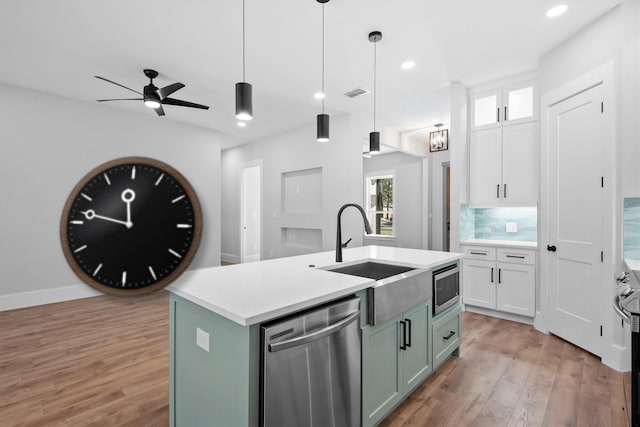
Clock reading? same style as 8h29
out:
11h47
